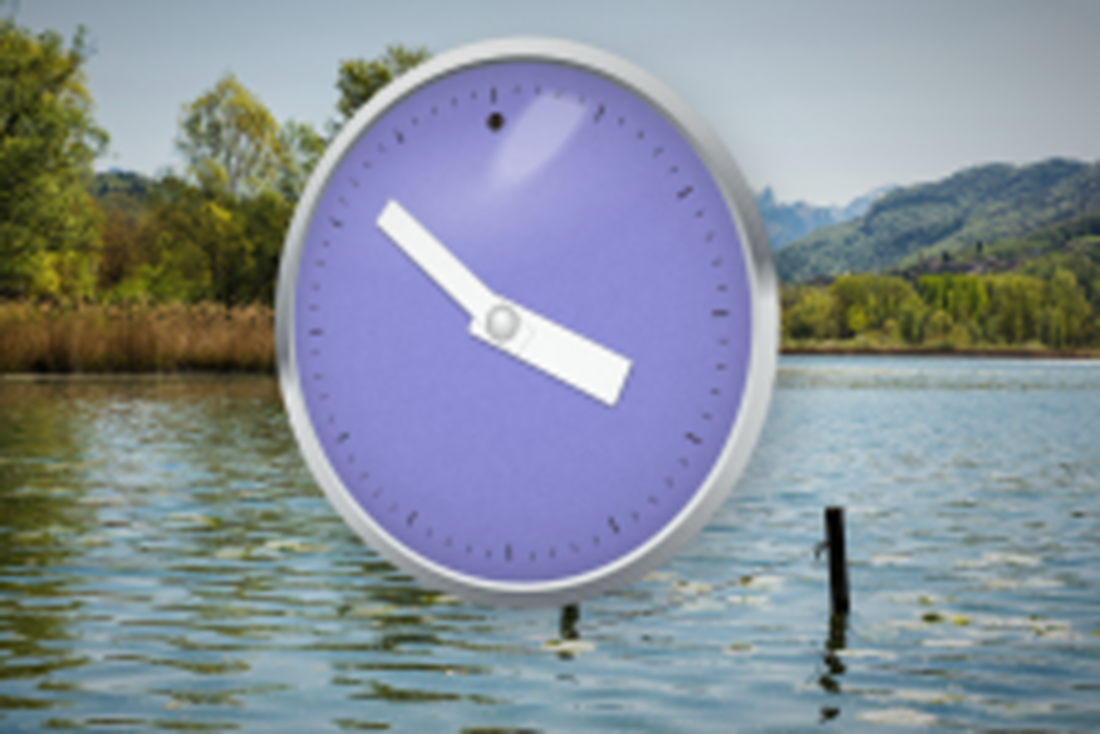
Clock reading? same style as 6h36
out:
3h52
